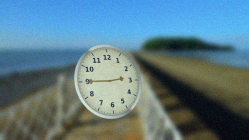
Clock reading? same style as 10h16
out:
2h45
